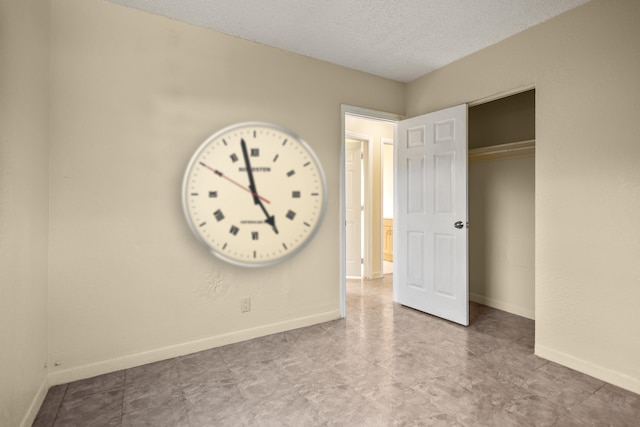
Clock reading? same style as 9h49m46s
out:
4h57m50s
